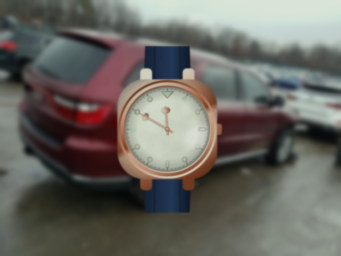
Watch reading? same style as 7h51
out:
11h50
